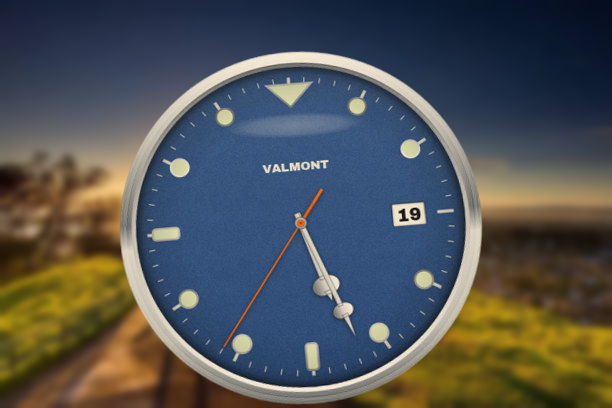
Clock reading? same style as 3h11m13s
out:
5h26m36s
